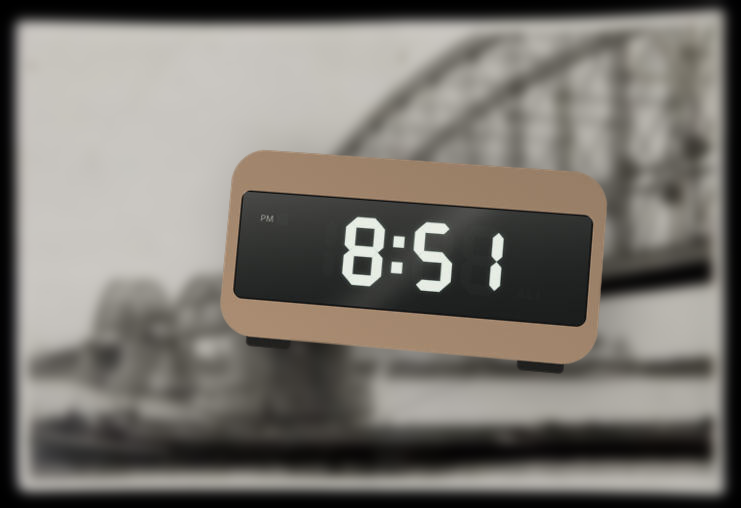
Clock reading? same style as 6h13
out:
8h51
